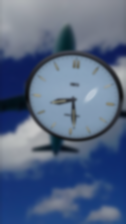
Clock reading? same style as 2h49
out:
8h29
